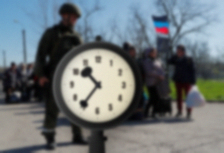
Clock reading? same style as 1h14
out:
10h36
